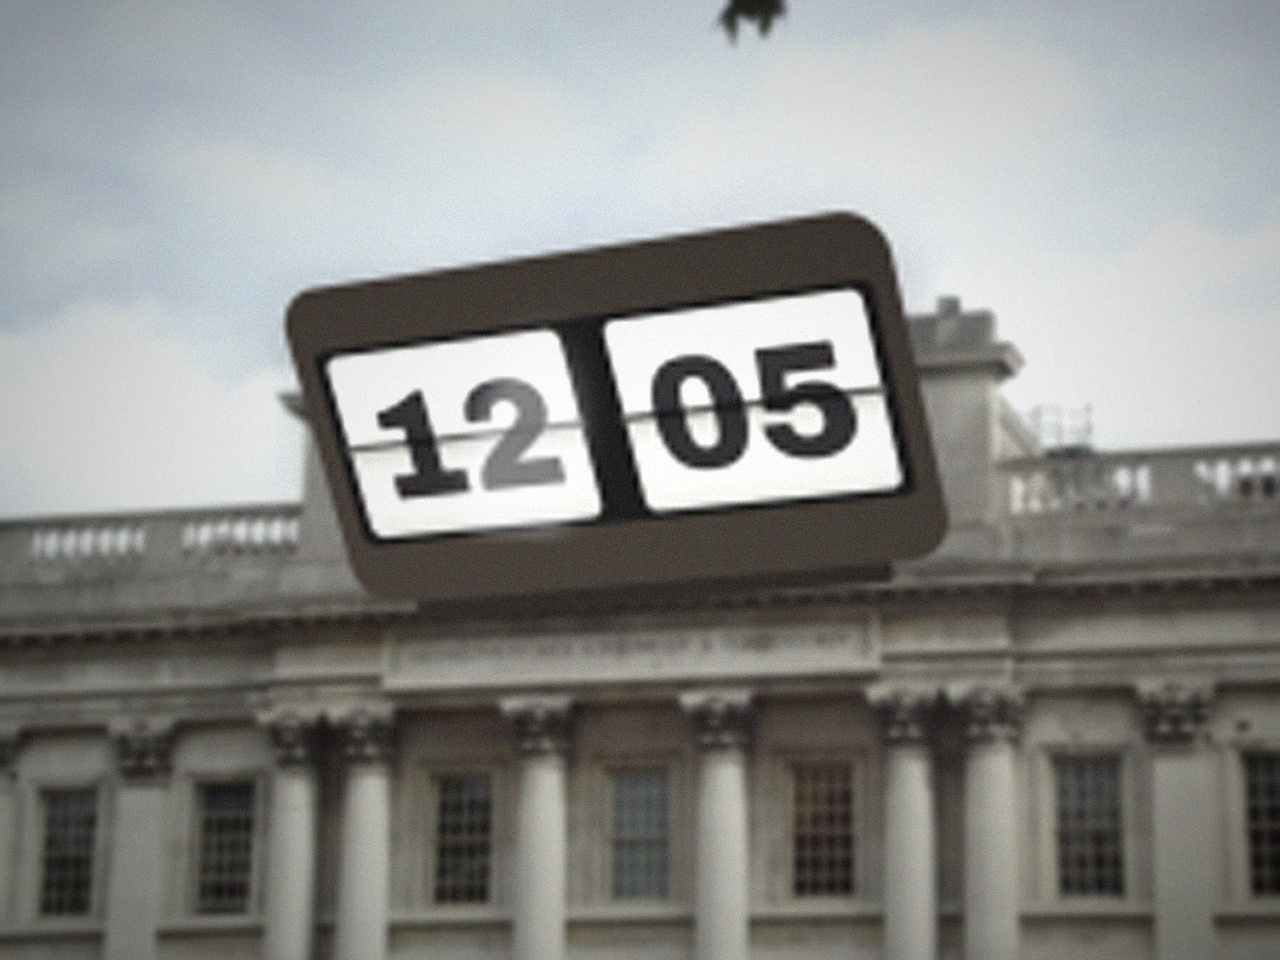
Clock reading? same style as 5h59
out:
12h05
